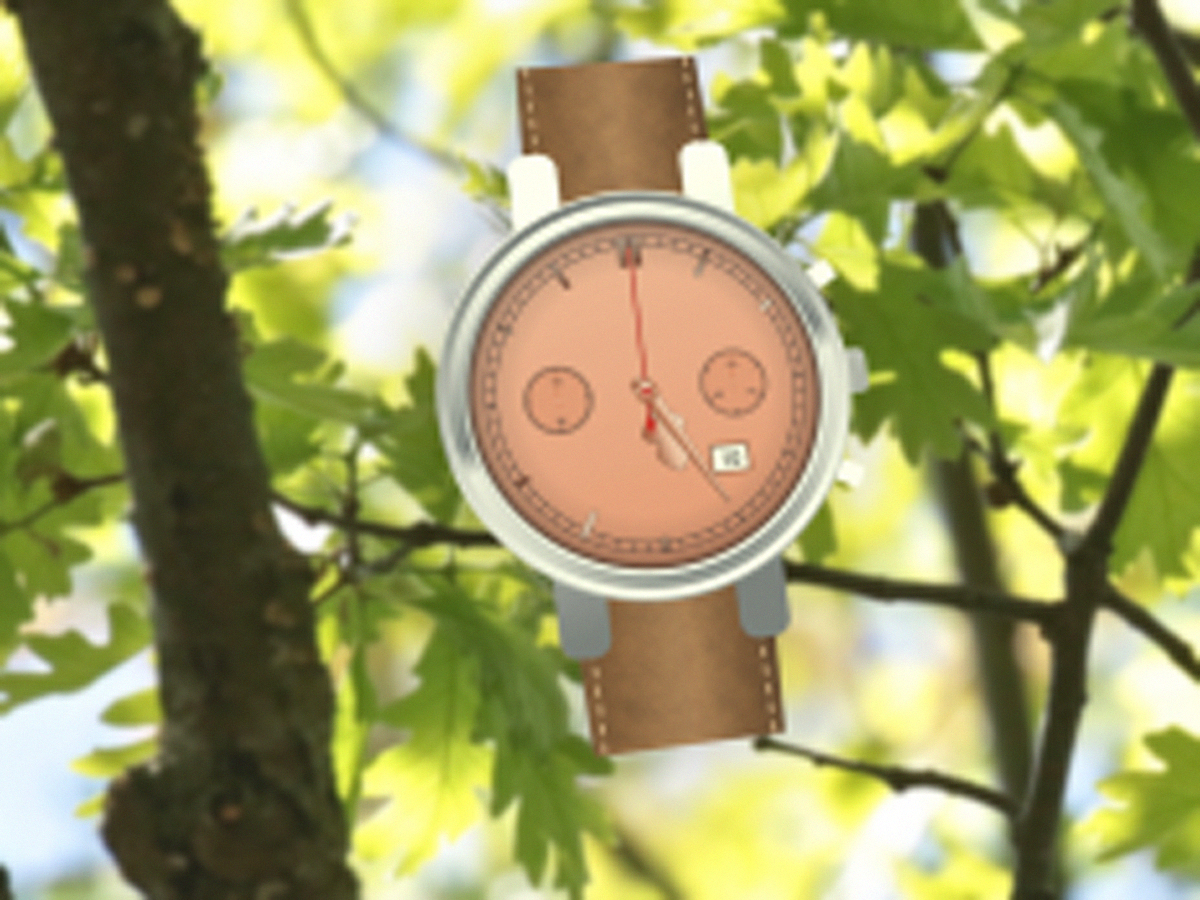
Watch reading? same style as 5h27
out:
5h25
